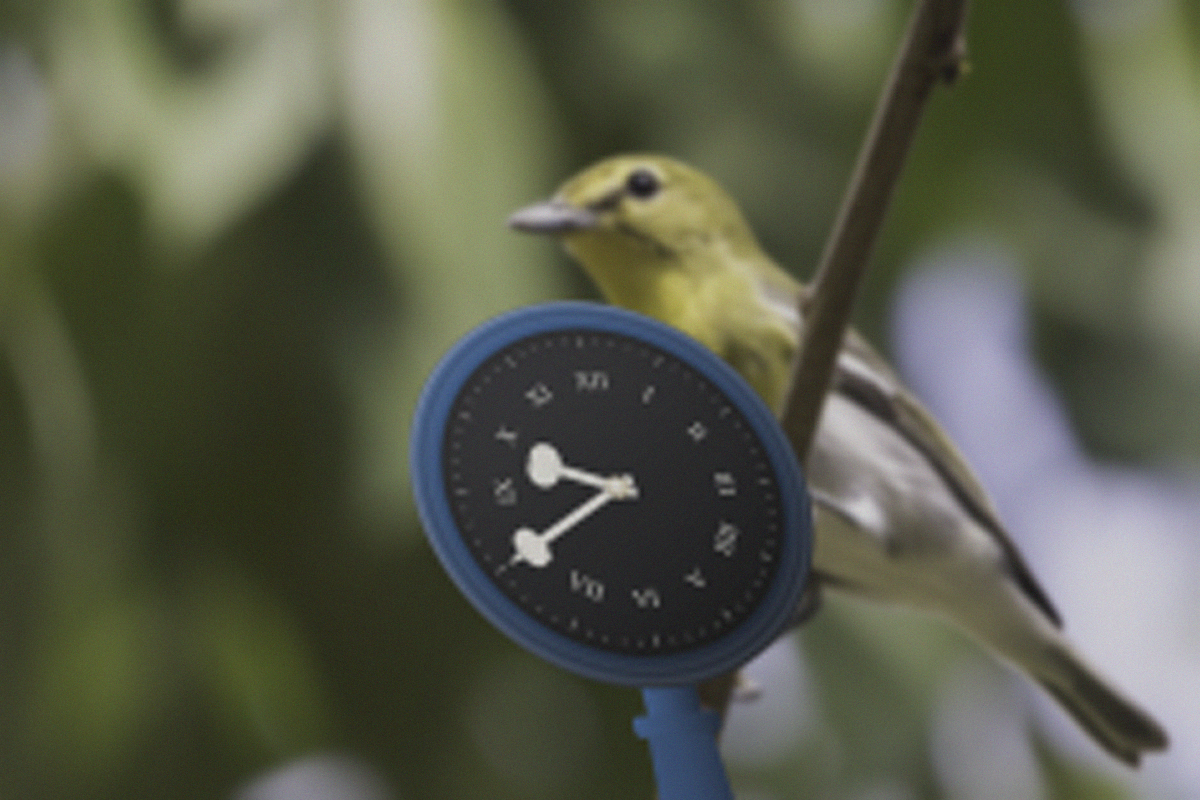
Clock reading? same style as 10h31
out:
9h40
